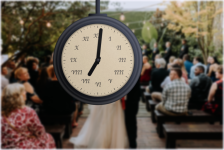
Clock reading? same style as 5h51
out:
7h01
